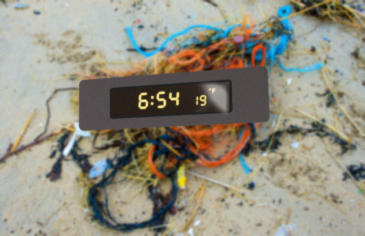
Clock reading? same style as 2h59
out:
6h54
